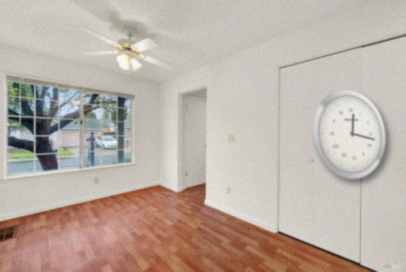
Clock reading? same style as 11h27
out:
12h17
